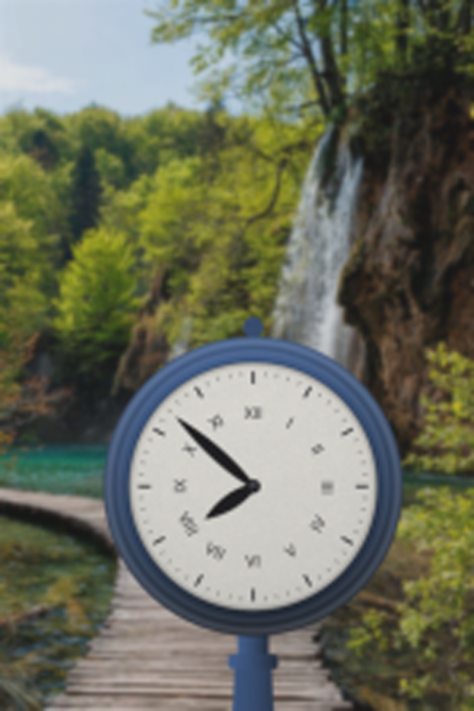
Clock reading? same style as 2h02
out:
7h52
